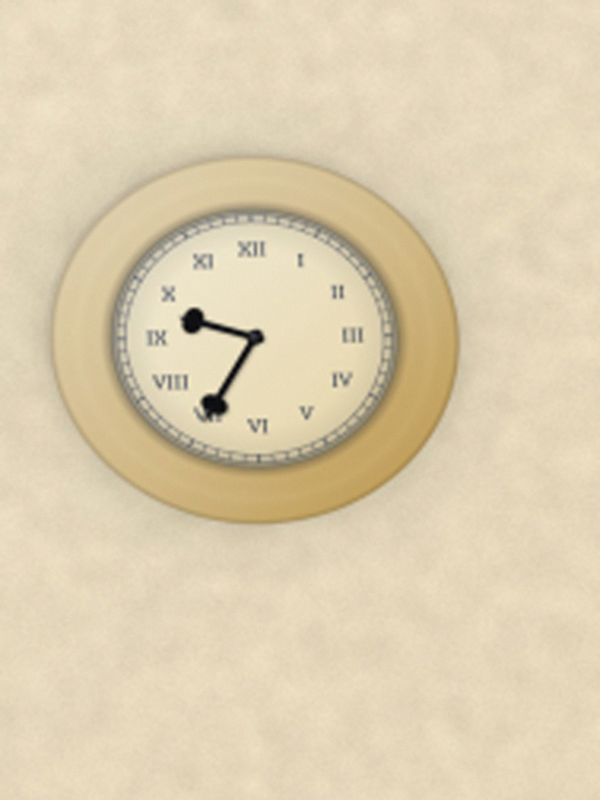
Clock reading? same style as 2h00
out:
9h35
